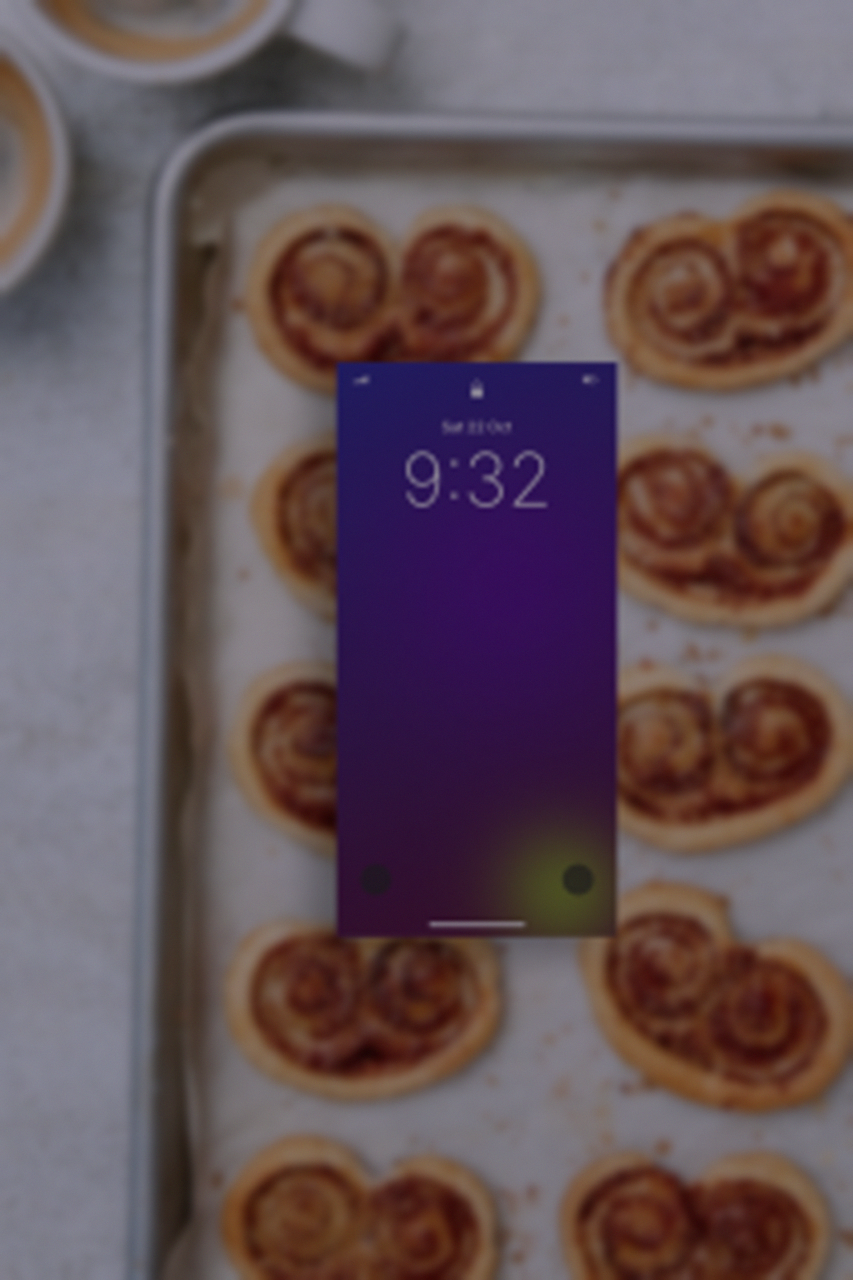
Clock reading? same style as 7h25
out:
9h32
